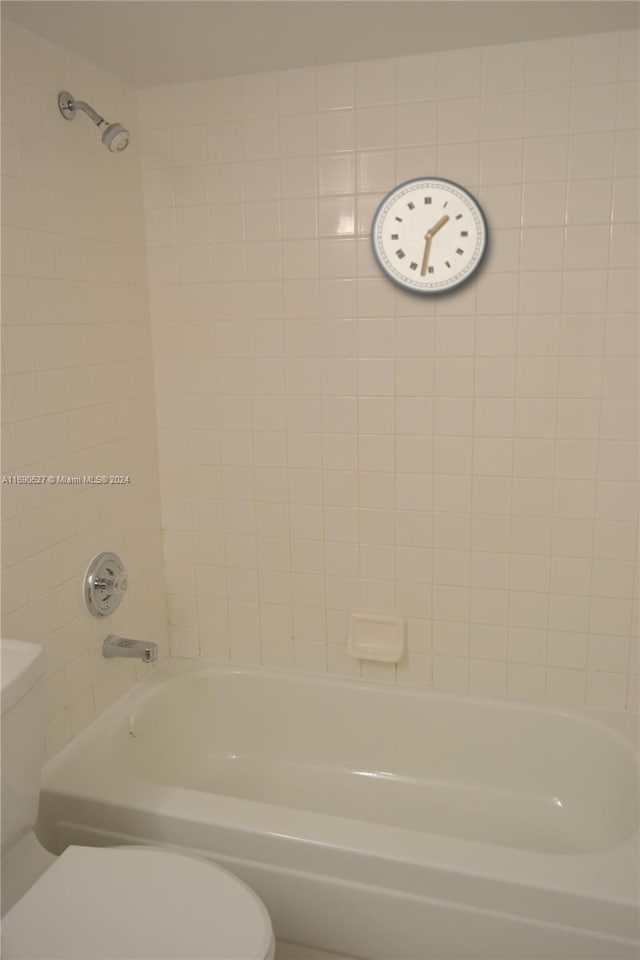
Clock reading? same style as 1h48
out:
1h32
